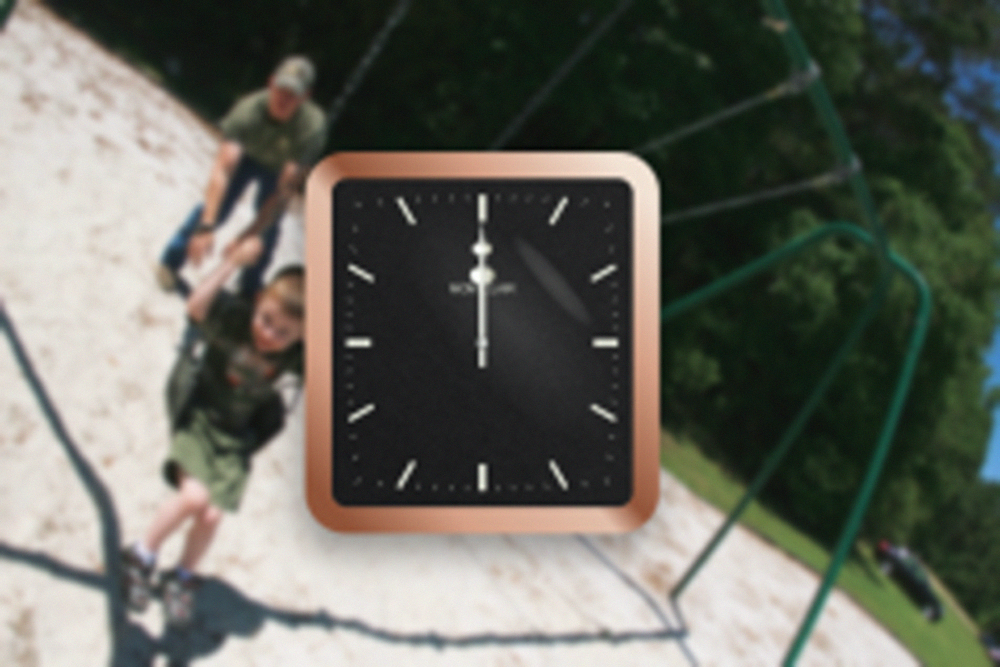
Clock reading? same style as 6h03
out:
12h00
